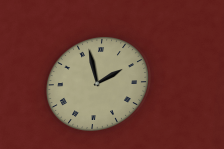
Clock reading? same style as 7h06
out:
1h57
